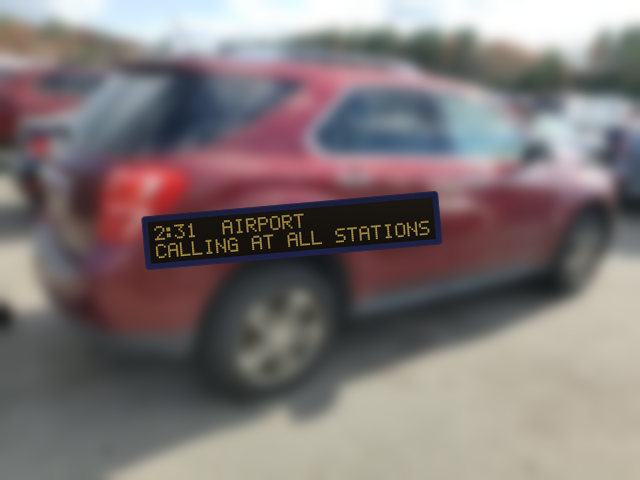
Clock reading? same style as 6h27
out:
2h31
